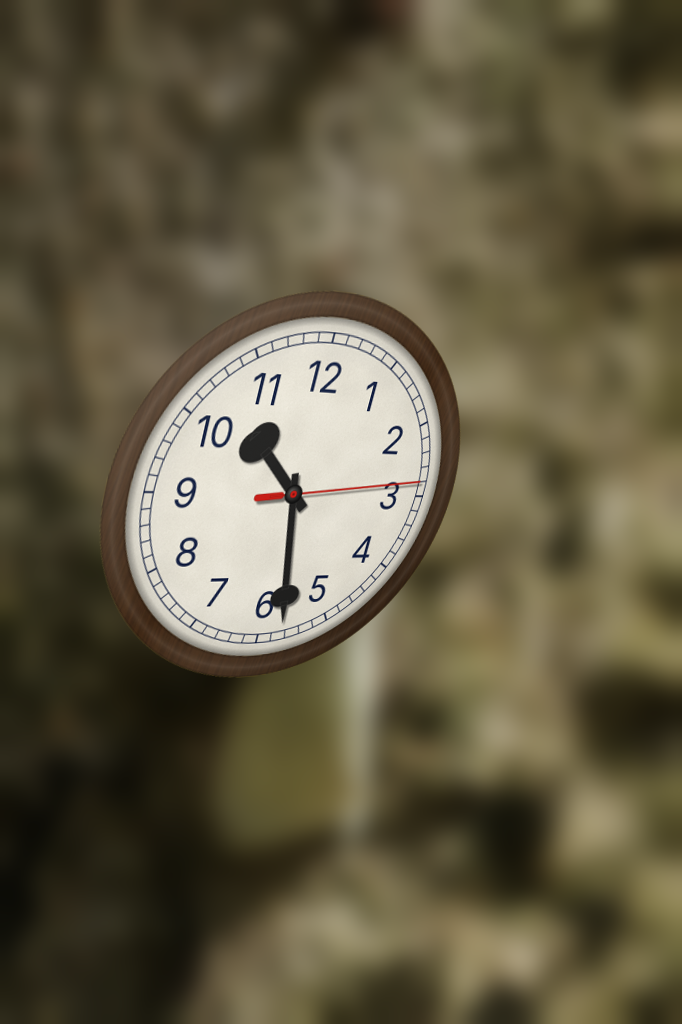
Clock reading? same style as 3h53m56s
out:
10h28m14s
